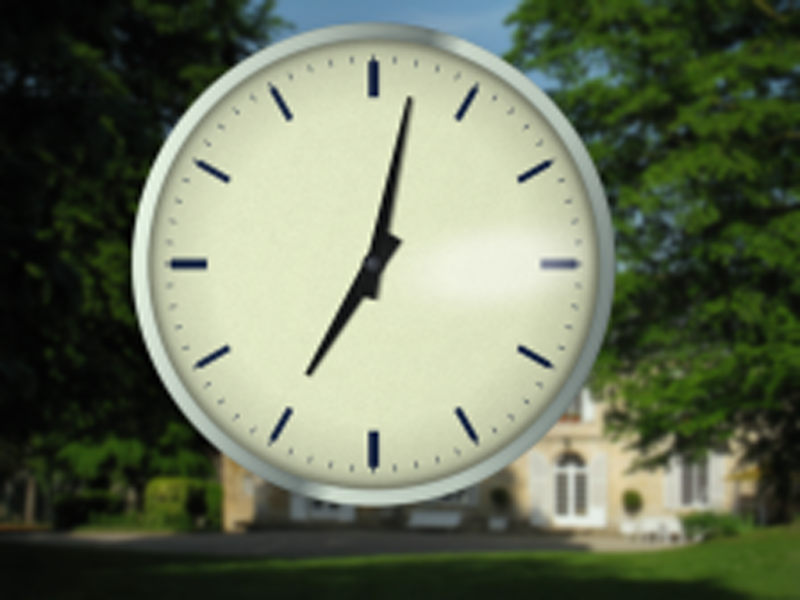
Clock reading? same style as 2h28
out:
7h02
